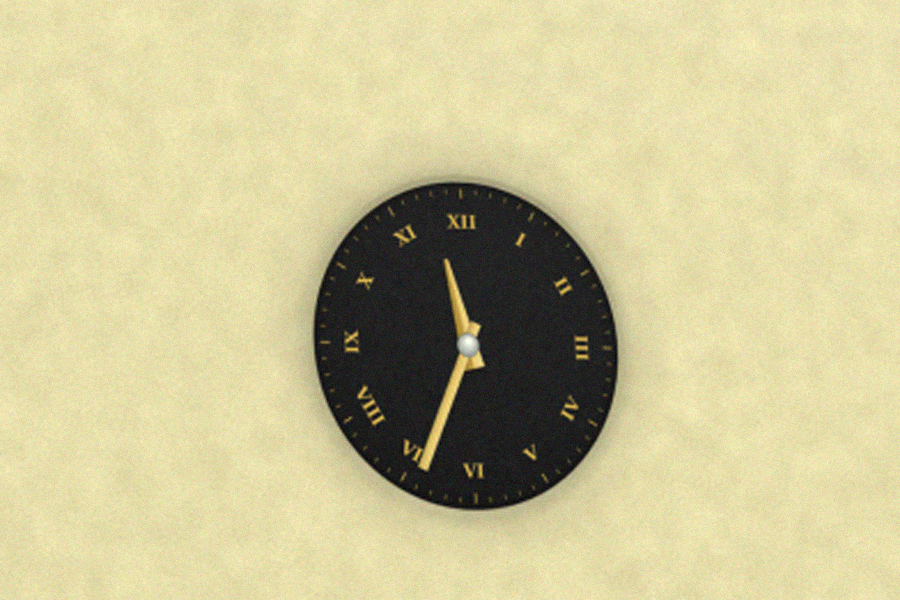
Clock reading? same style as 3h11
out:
11h34
